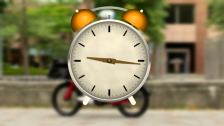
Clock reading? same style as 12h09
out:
9h16
